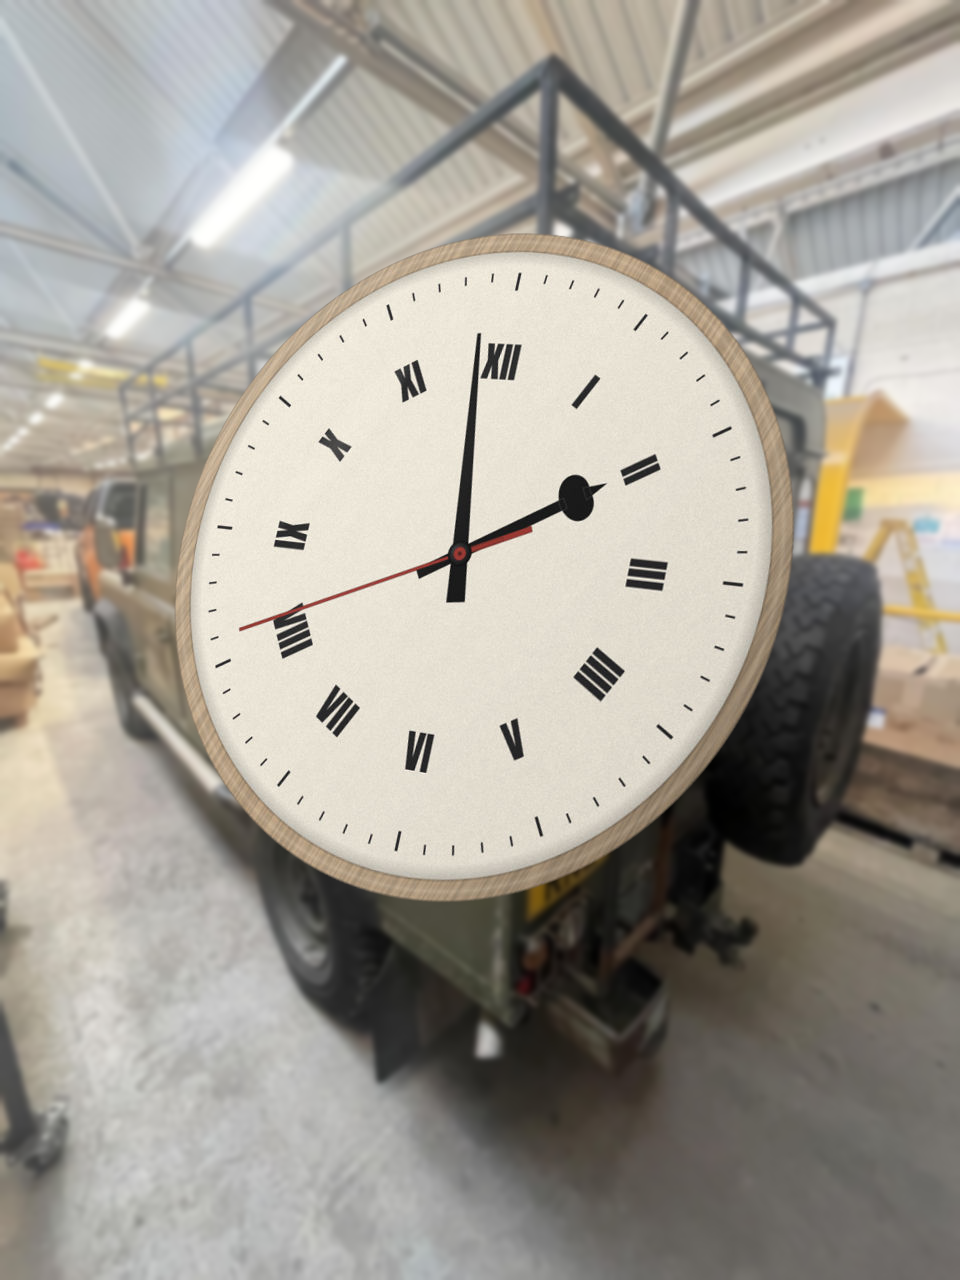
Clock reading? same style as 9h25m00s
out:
1h58m41s
